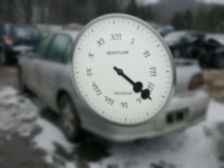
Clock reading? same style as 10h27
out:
4h22
